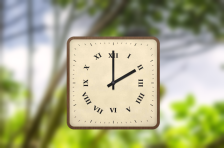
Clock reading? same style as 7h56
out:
2h00
